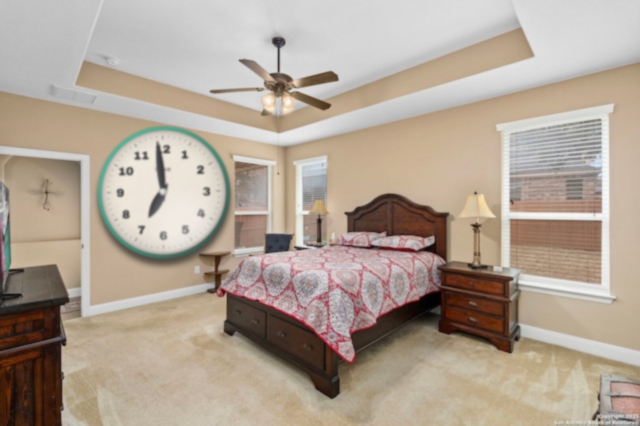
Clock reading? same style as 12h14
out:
6h59
